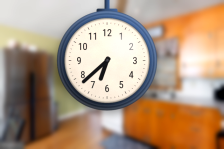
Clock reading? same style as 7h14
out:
6h38
